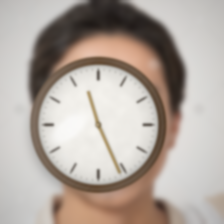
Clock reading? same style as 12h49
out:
11h26
